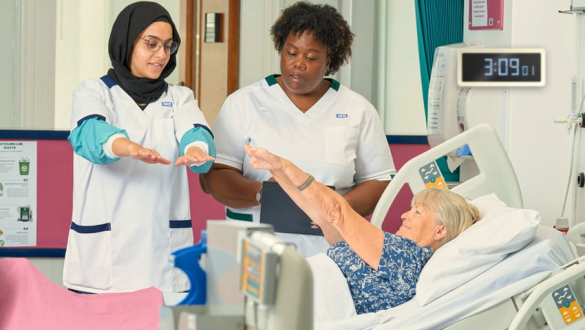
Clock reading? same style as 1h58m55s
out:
3h09m01s
